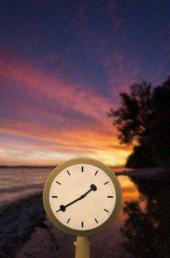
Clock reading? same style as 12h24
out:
1h40
